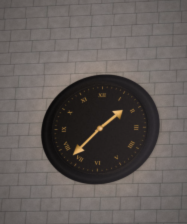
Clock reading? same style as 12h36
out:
1h37
